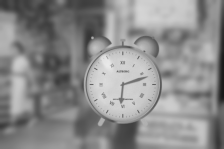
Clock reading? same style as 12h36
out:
6h12
